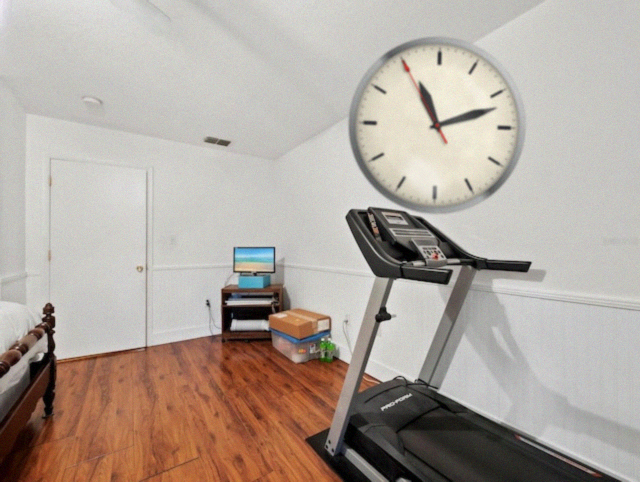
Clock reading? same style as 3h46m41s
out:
11h11m55s
